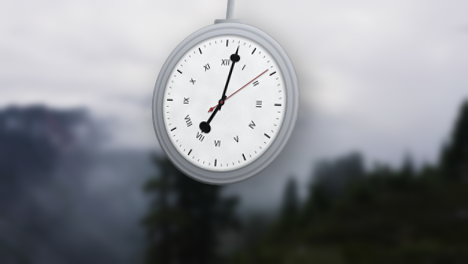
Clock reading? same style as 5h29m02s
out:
7h02m09s
